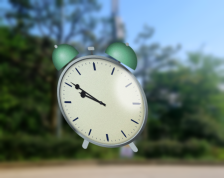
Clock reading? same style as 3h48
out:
9h51
